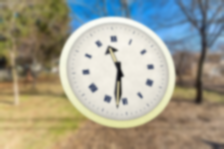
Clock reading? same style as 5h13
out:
11h32
